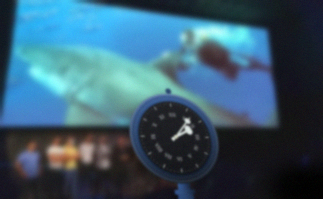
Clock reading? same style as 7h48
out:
2h07
